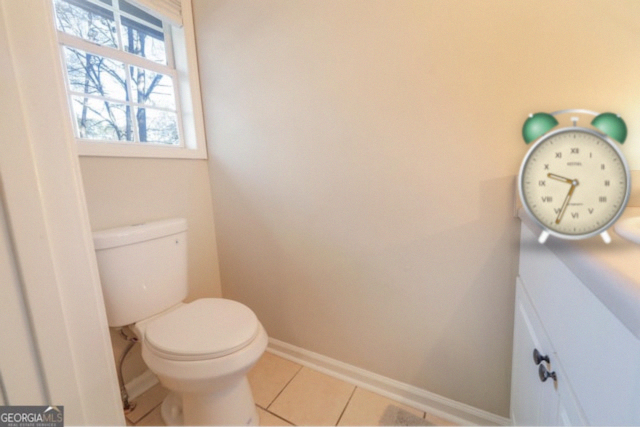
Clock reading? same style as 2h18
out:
9h34
